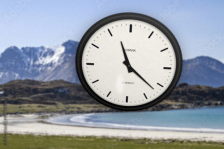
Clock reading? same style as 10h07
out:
11h22
